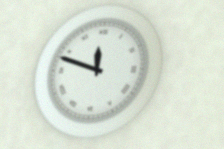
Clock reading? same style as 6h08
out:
11h48
